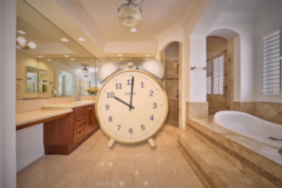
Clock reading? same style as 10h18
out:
10h01
